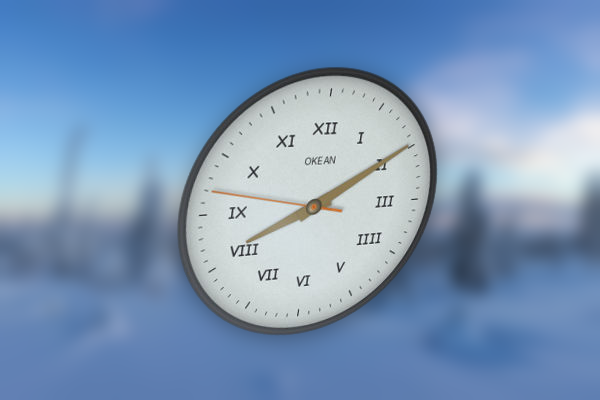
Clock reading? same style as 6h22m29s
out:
8h09m47s
